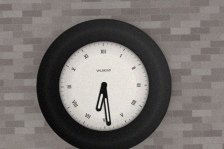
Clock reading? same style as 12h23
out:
6h29
